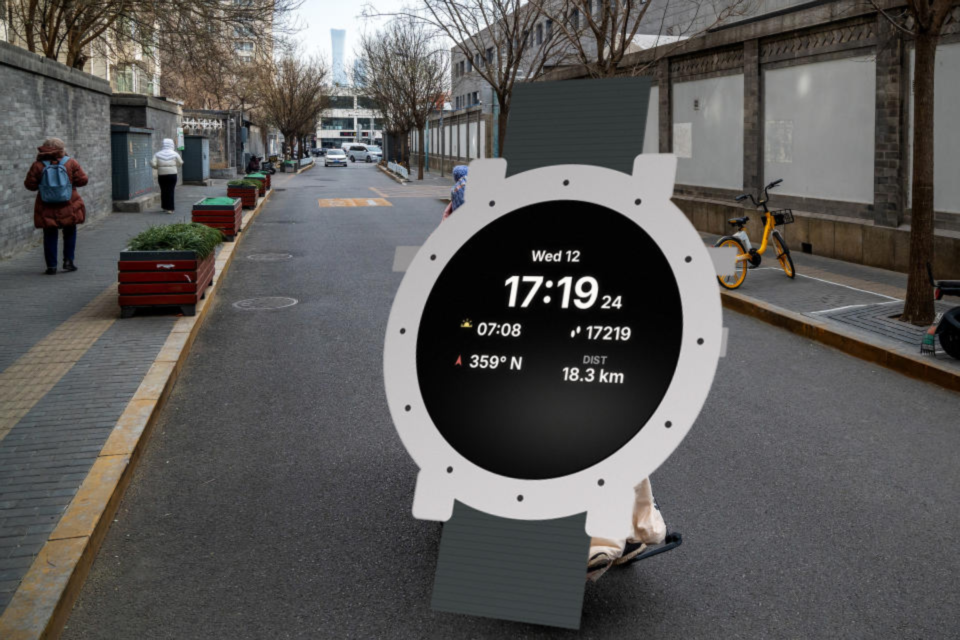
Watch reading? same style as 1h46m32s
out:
17h19m24s
